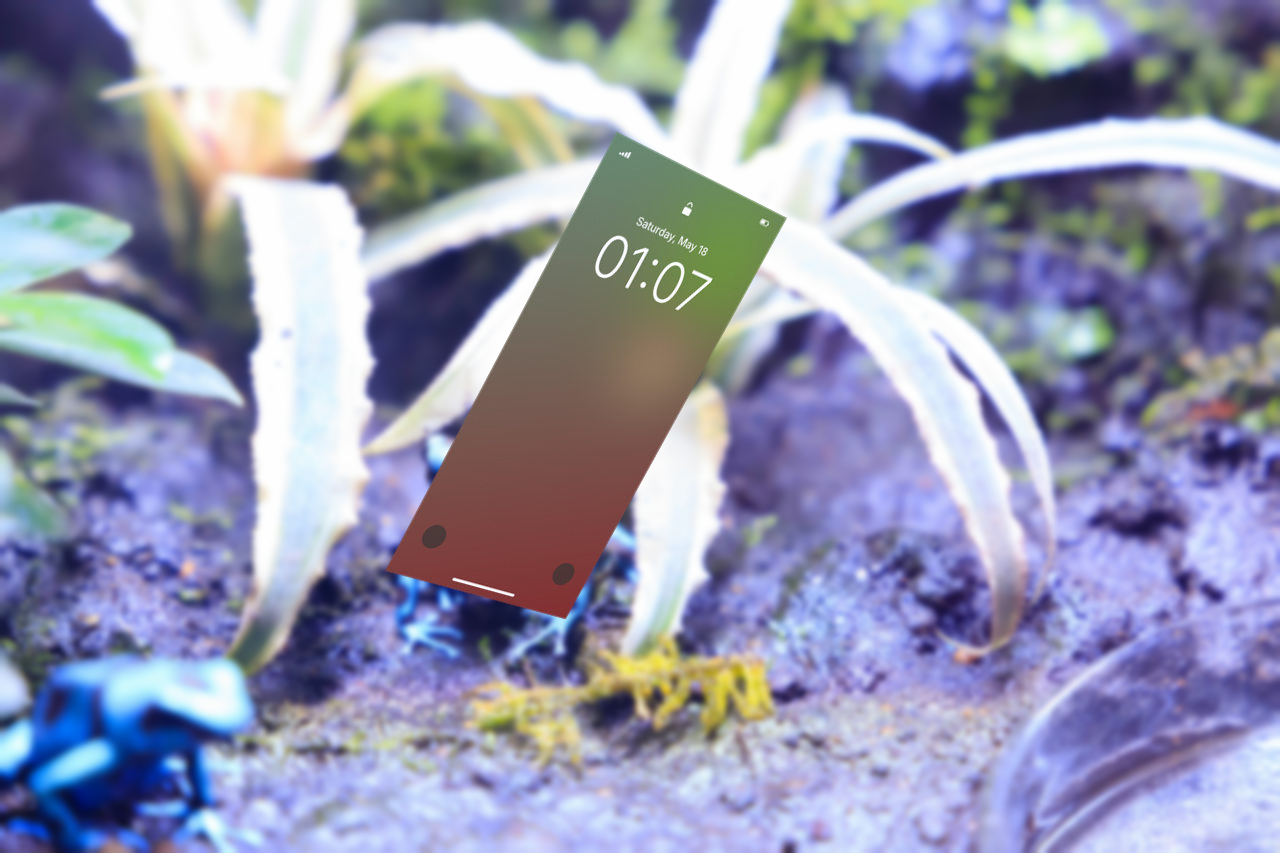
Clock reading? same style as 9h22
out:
1h07
